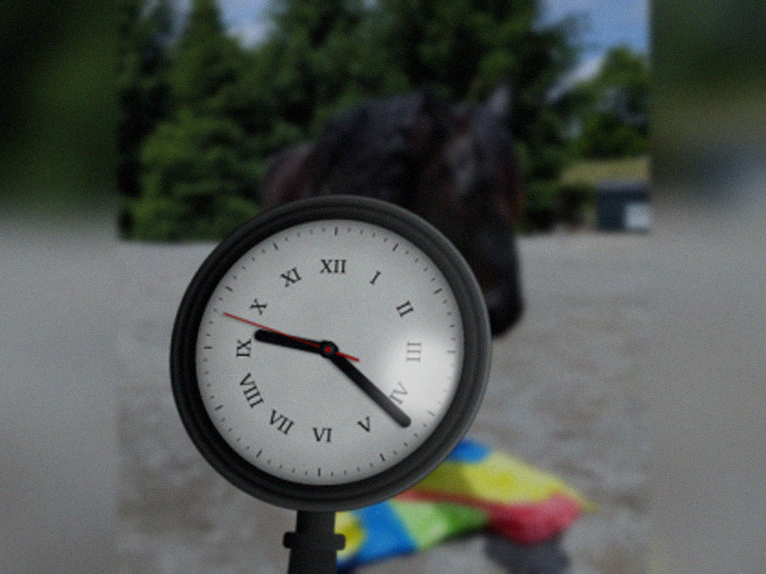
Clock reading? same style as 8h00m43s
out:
9h21m48s
